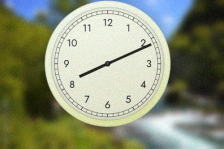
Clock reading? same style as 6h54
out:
8h11
